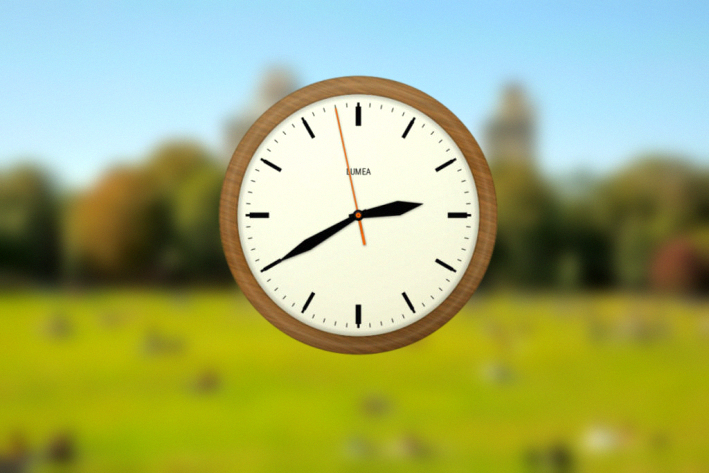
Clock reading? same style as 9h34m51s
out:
2h39m58s
